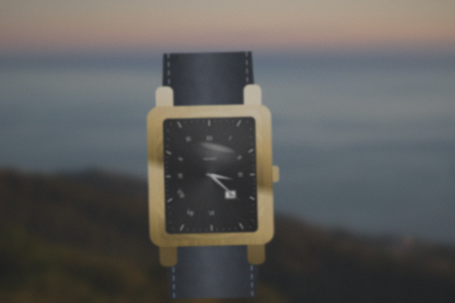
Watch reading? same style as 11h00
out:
3h22
